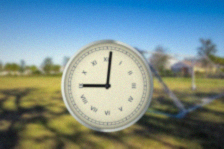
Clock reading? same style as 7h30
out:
9h01
